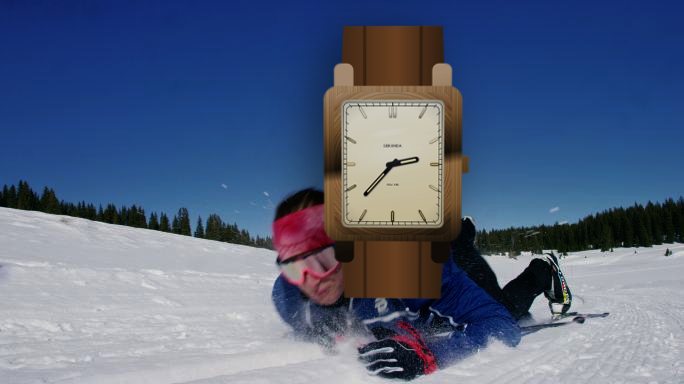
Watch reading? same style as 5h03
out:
2h37
